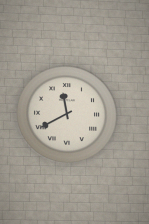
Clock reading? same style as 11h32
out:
11h40
